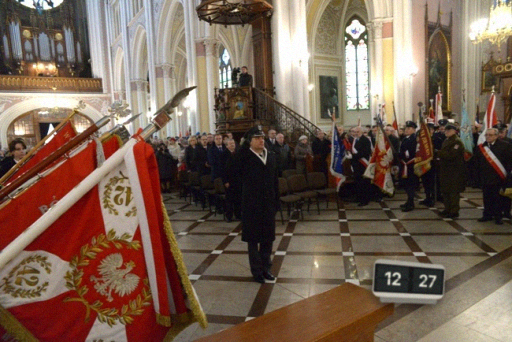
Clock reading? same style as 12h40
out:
12h27
